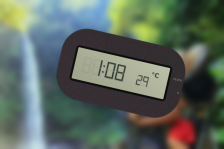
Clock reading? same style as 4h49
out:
1h08
